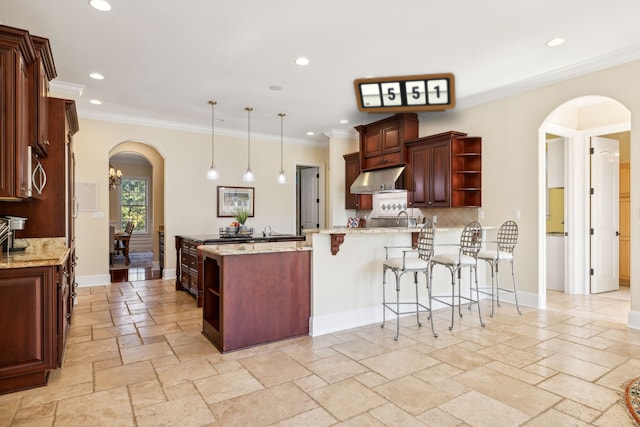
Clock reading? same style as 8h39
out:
5h51
